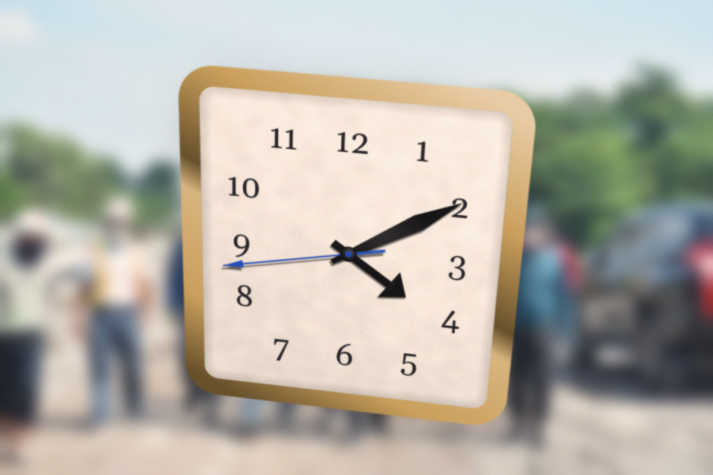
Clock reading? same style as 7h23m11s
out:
4h09m43s
